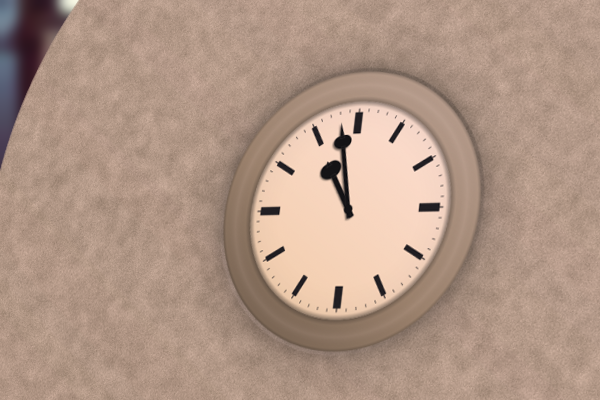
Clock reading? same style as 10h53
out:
10h58
